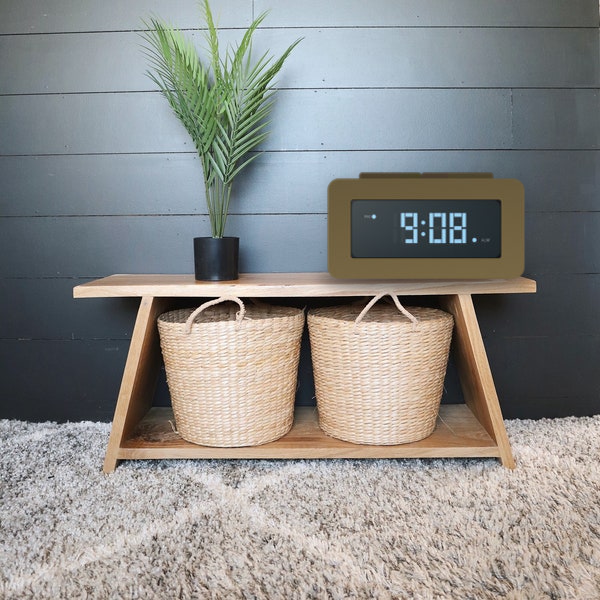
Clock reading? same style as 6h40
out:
9h08
